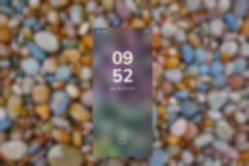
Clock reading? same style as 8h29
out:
9h52
